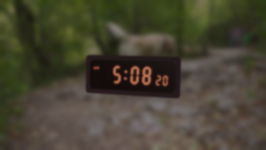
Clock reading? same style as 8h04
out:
5h08
